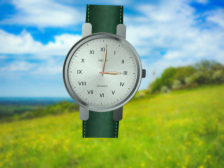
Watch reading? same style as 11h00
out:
3h01
